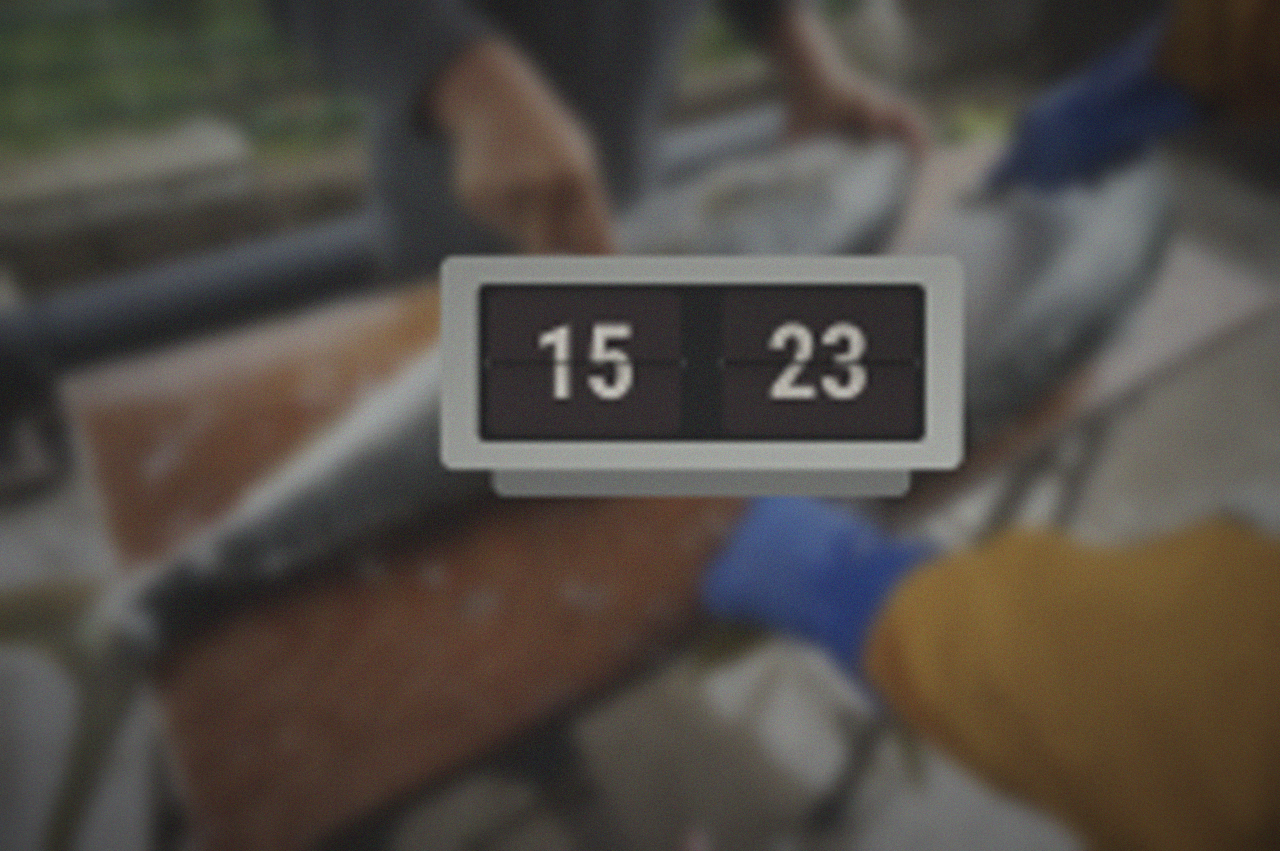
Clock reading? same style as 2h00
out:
15h23
